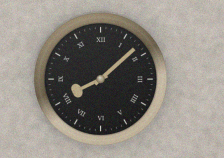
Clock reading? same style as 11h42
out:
8h08
